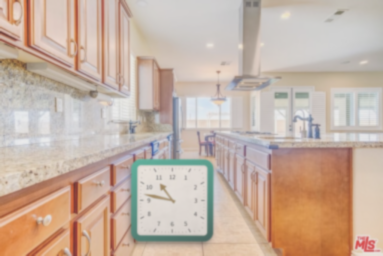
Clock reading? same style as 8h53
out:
10h47
